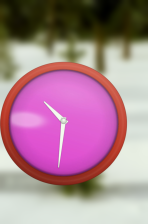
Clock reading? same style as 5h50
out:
10h31
